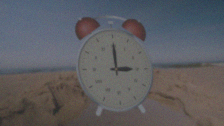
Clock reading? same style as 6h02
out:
3h00
